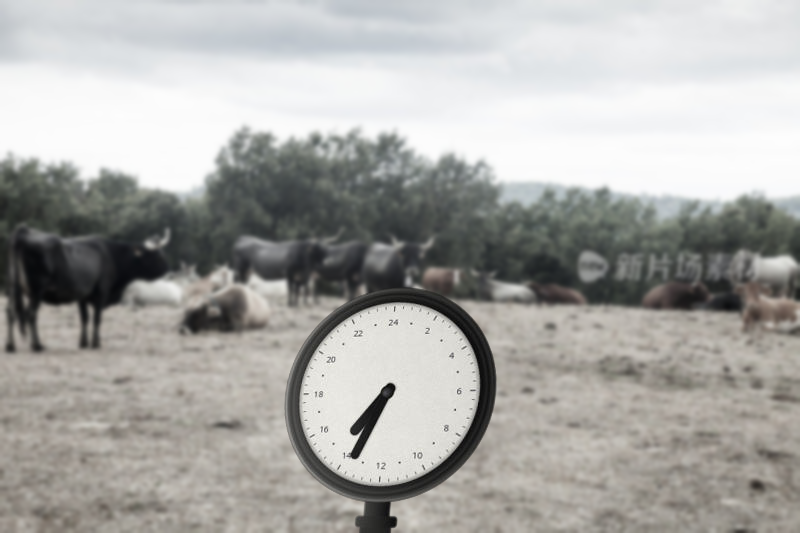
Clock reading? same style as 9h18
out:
14h34
